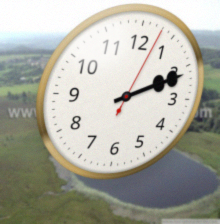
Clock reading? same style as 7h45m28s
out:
2h11m03s
